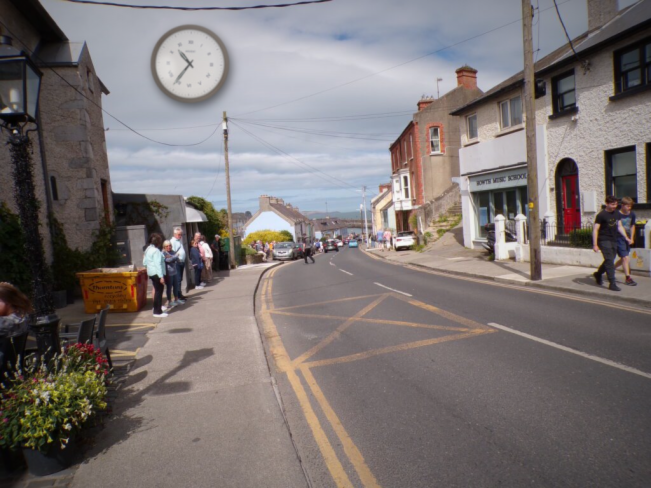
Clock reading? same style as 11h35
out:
10h36
